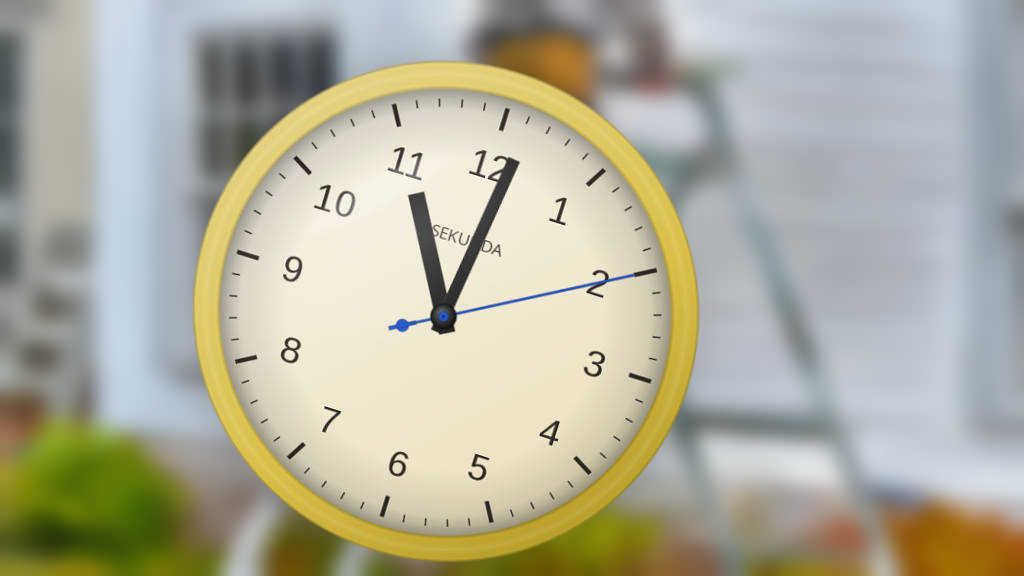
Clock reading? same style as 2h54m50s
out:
11h01m10s
